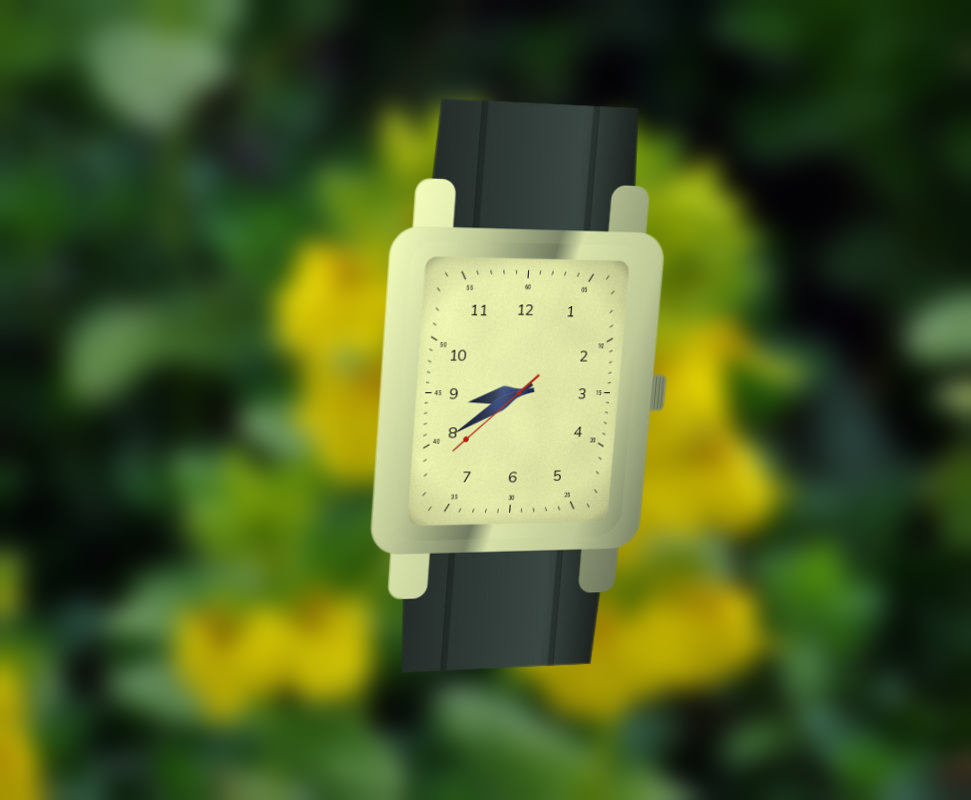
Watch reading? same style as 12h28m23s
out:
8h39m38s
